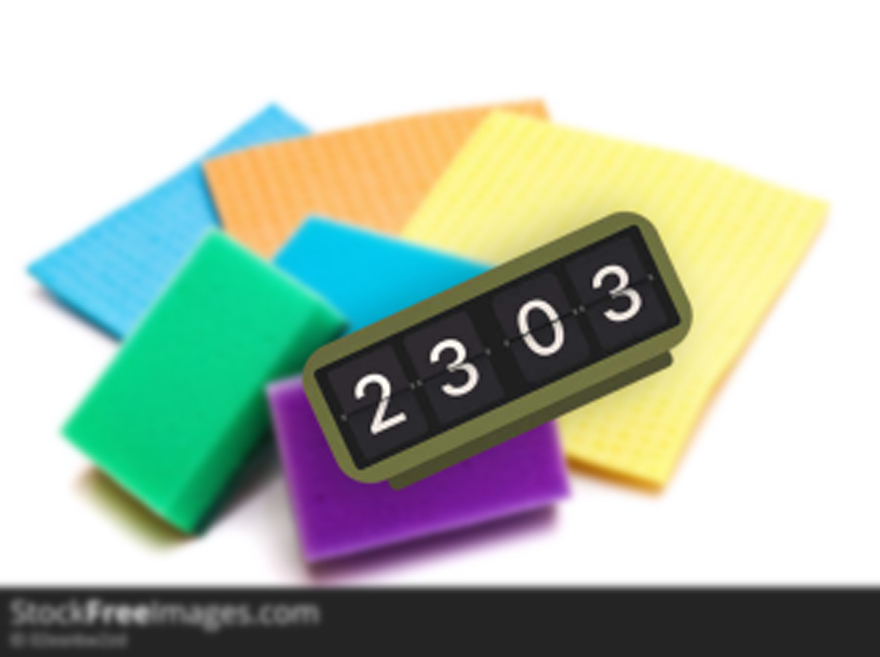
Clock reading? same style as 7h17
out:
23h03
